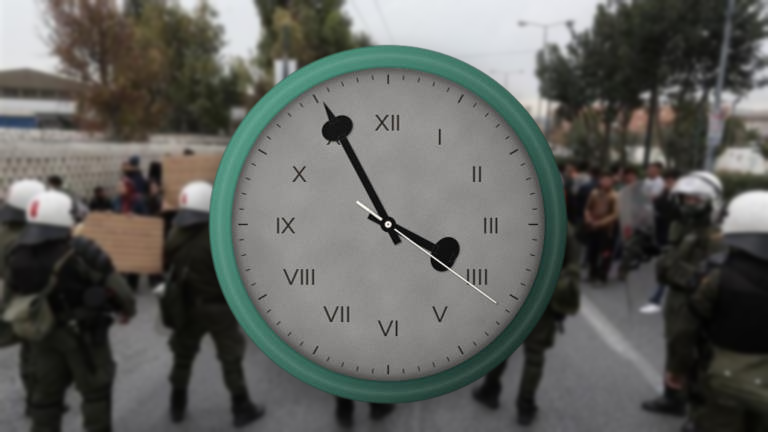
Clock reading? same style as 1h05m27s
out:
3h55m21s
